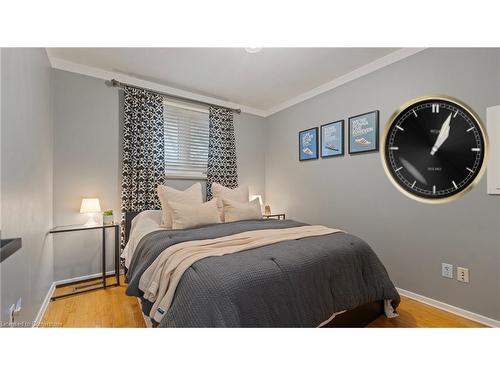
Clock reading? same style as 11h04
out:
1h04
